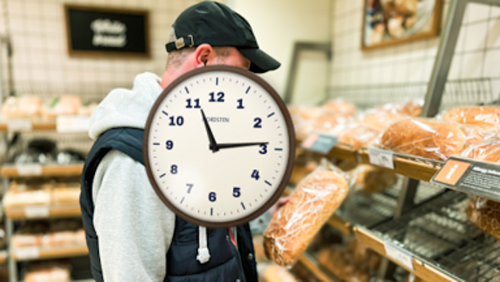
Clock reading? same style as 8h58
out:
11h14
